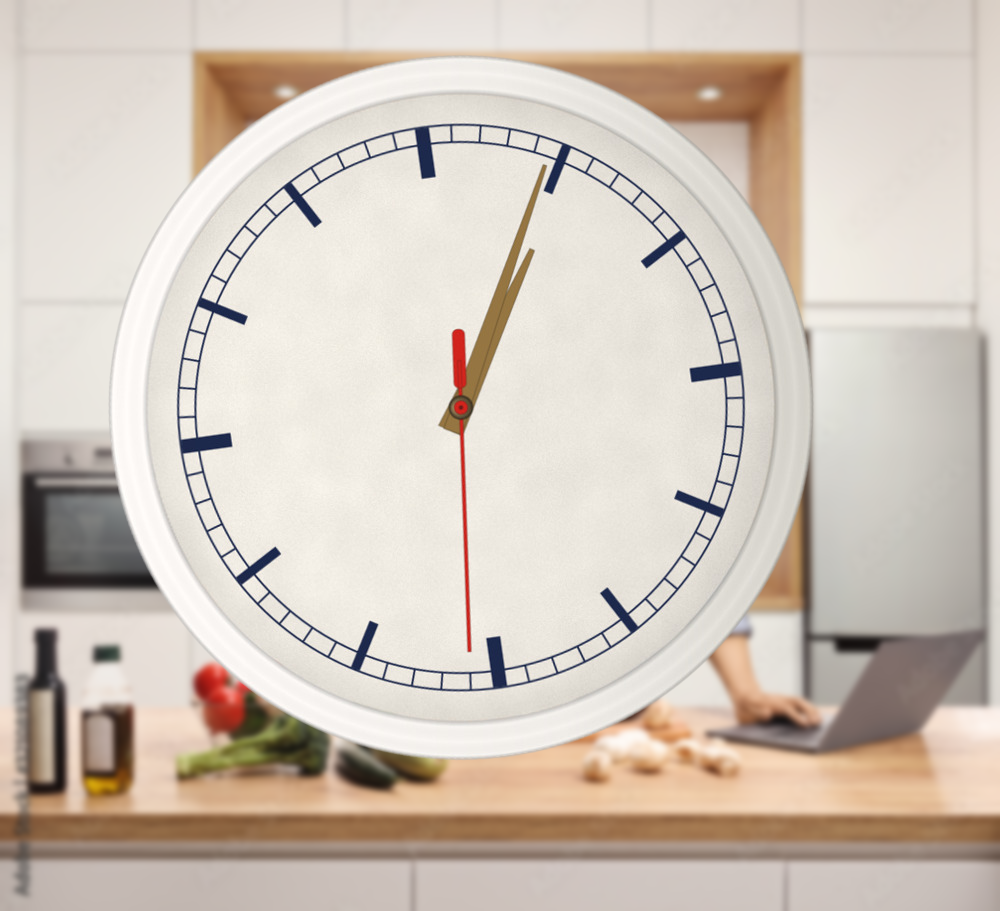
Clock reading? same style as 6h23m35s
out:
1h04m31s
